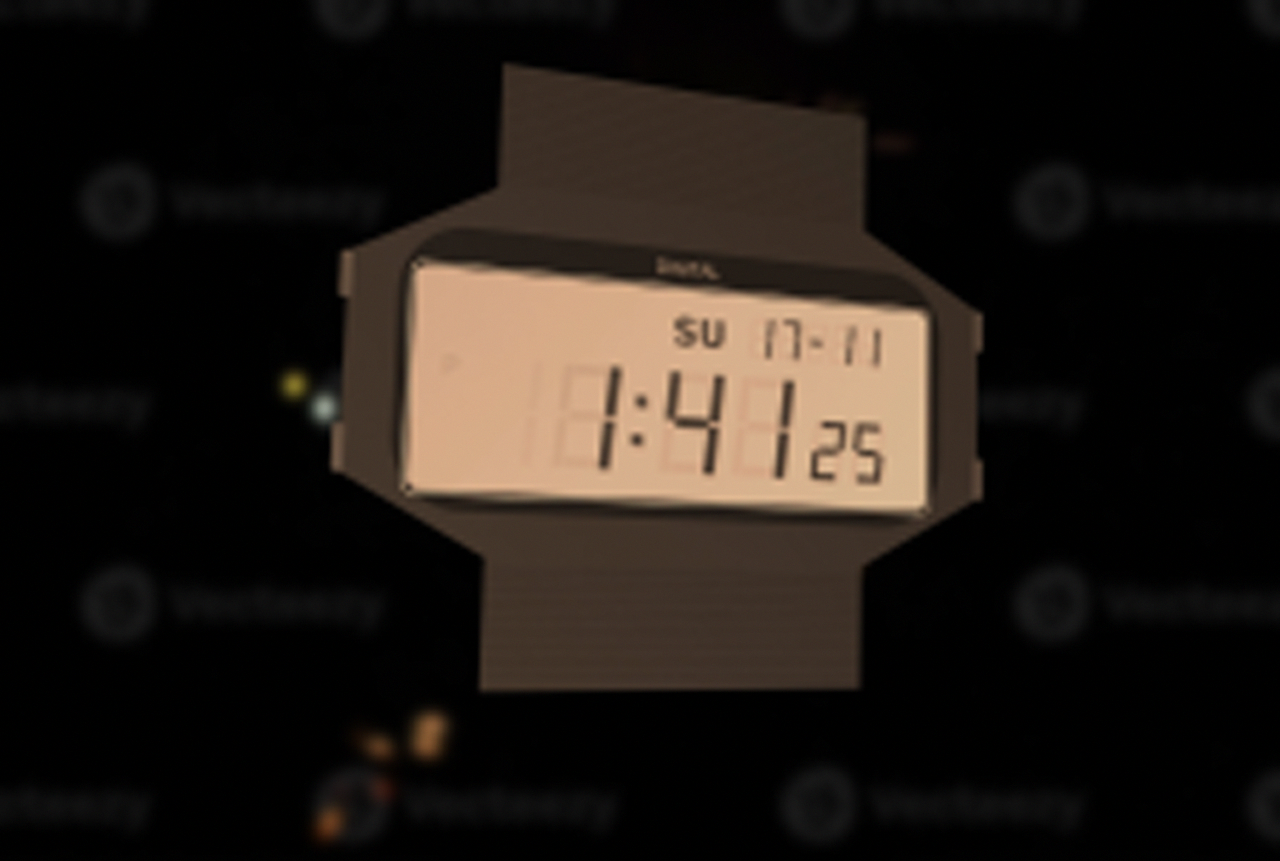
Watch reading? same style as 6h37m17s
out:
1h41m25s
